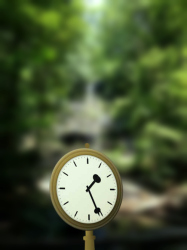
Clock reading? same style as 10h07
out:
1h26
